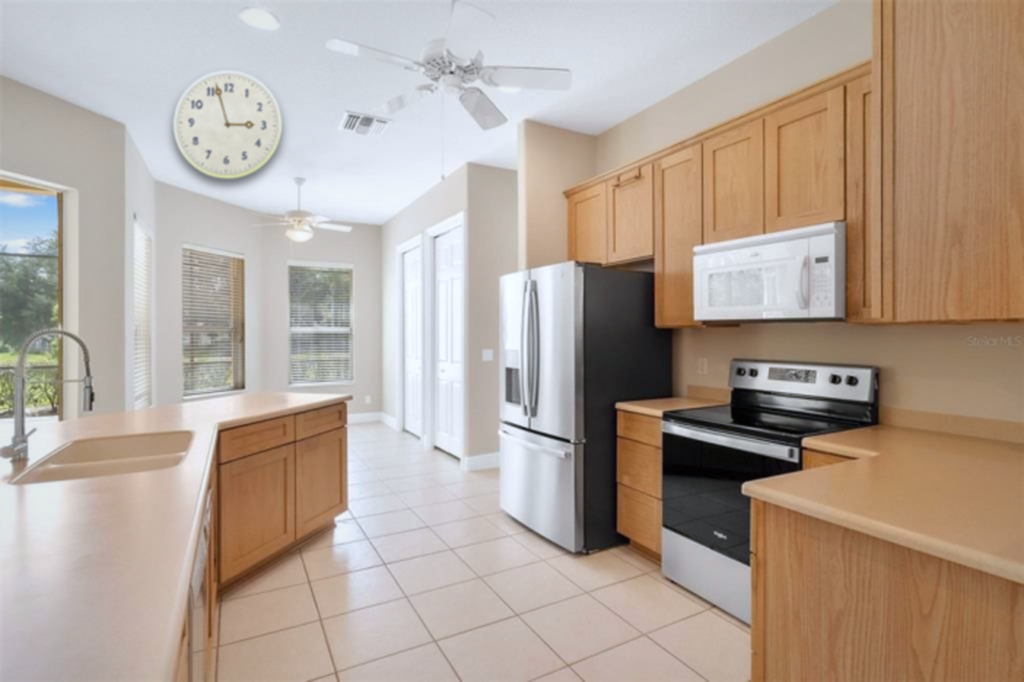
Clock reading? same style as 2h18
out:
2h57
